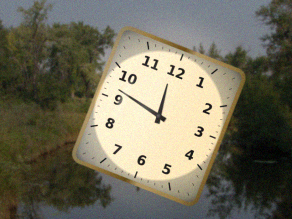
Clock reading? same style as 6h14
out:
11h47
